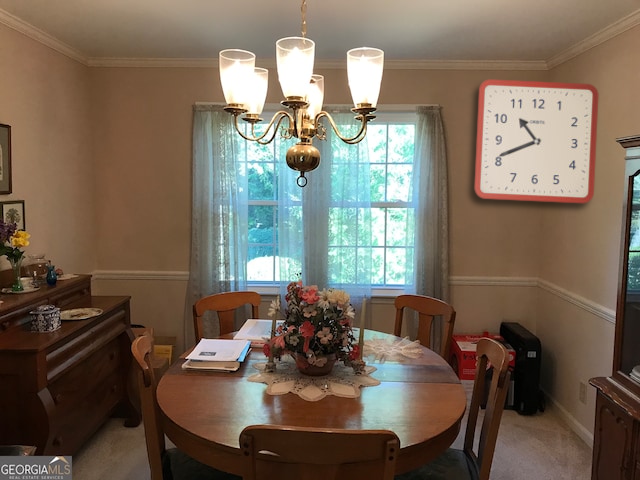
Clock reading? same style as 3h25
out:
10h41
